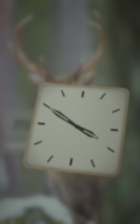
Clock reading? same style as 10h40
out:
3h50
